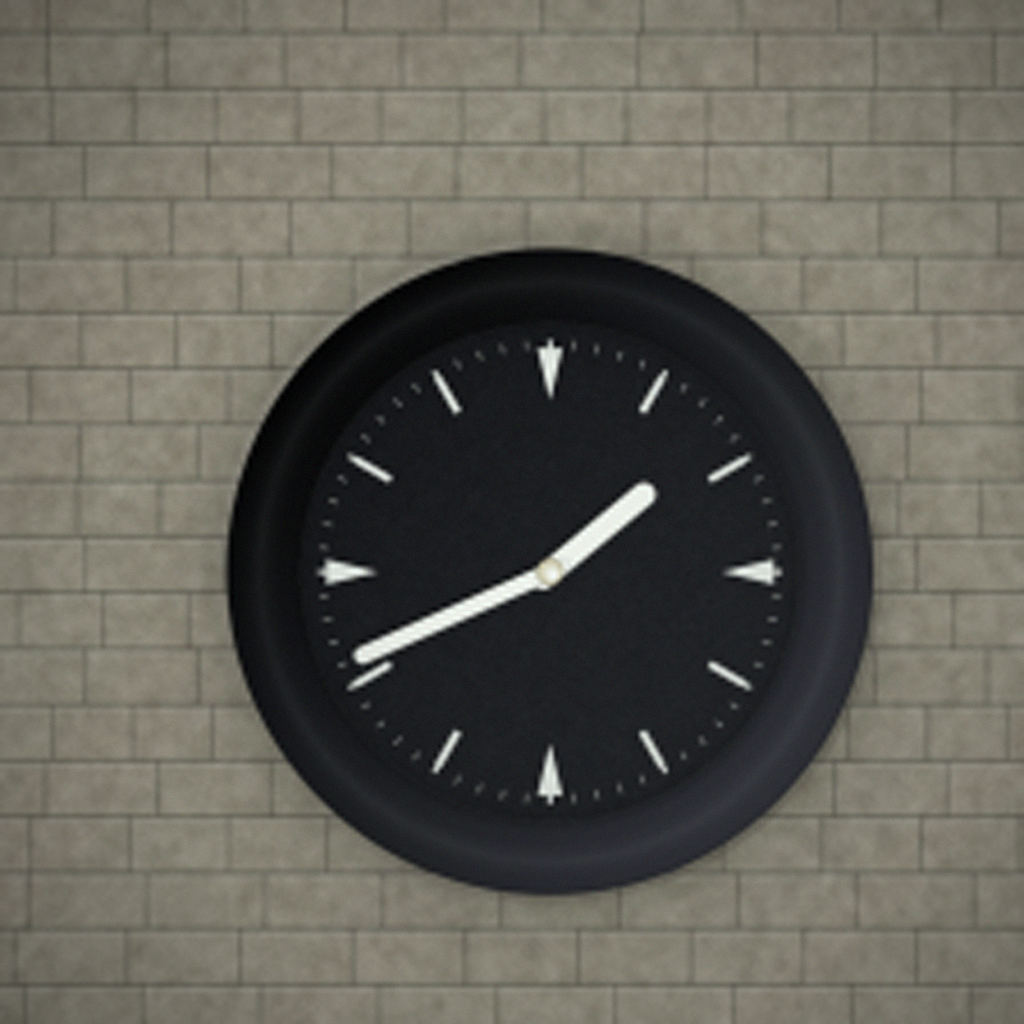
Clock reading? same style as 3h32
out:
1h41
